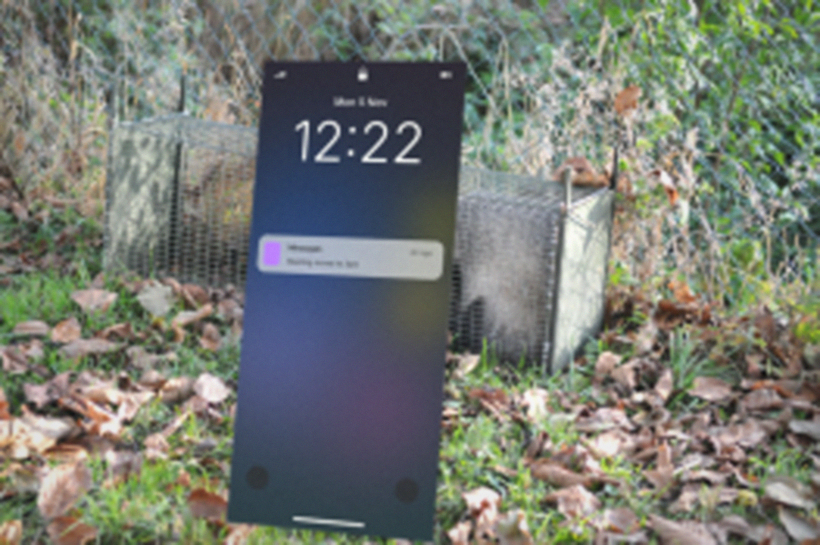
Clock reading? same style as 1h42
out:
12h22
